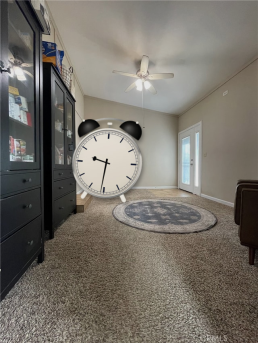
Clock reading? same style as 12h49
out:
9h31
